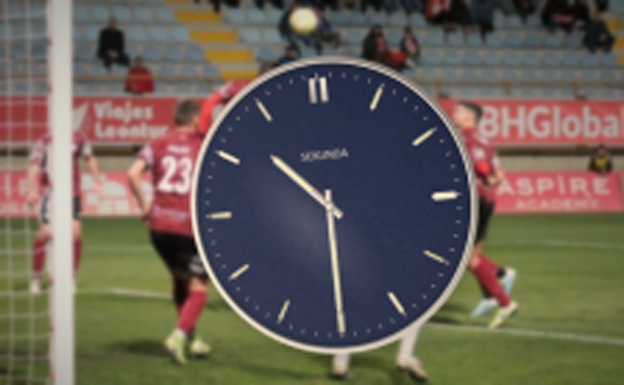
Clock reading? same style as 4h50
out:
10h30
